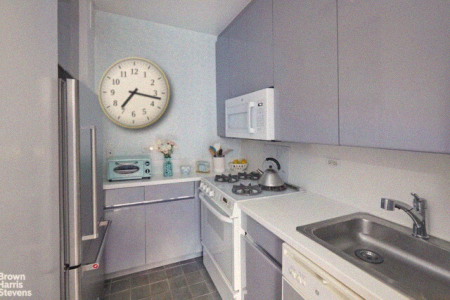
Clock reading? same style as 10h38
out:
7h17
